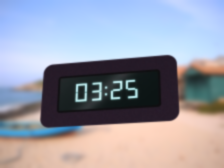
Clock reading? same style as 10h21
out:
3h25
